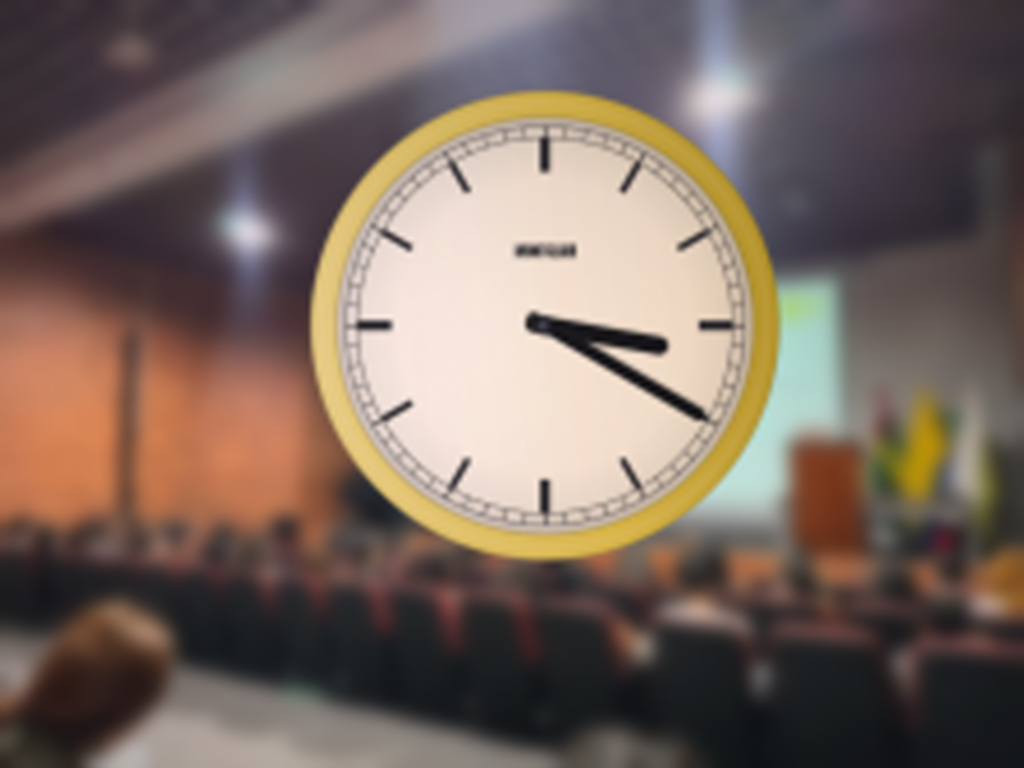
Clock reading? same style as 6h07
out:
3h20
